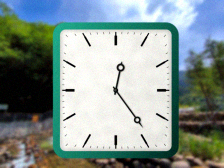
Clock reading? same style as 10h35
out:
12h24
